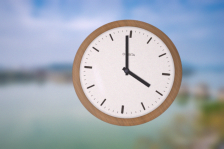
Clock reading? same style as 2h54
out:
3h59
